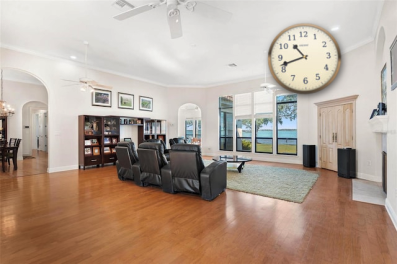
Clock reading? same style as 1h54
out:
10h42
